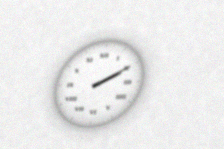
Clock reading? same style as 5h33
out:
2h10
